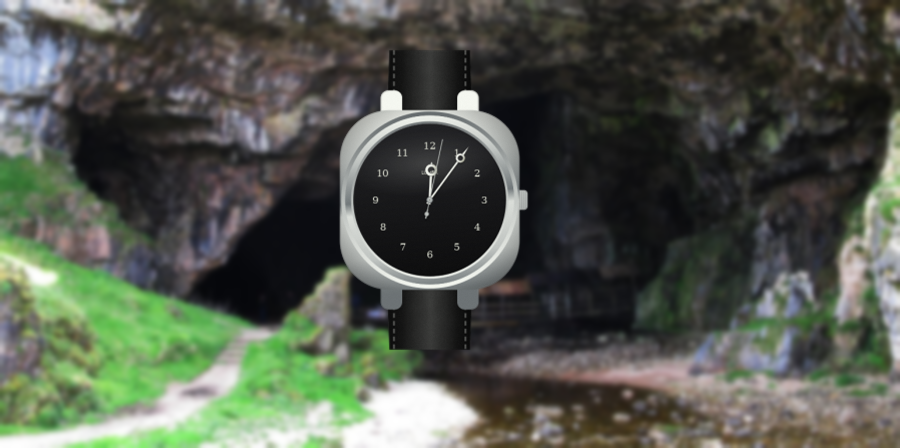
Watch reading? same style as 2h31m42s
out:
12h06m02s
